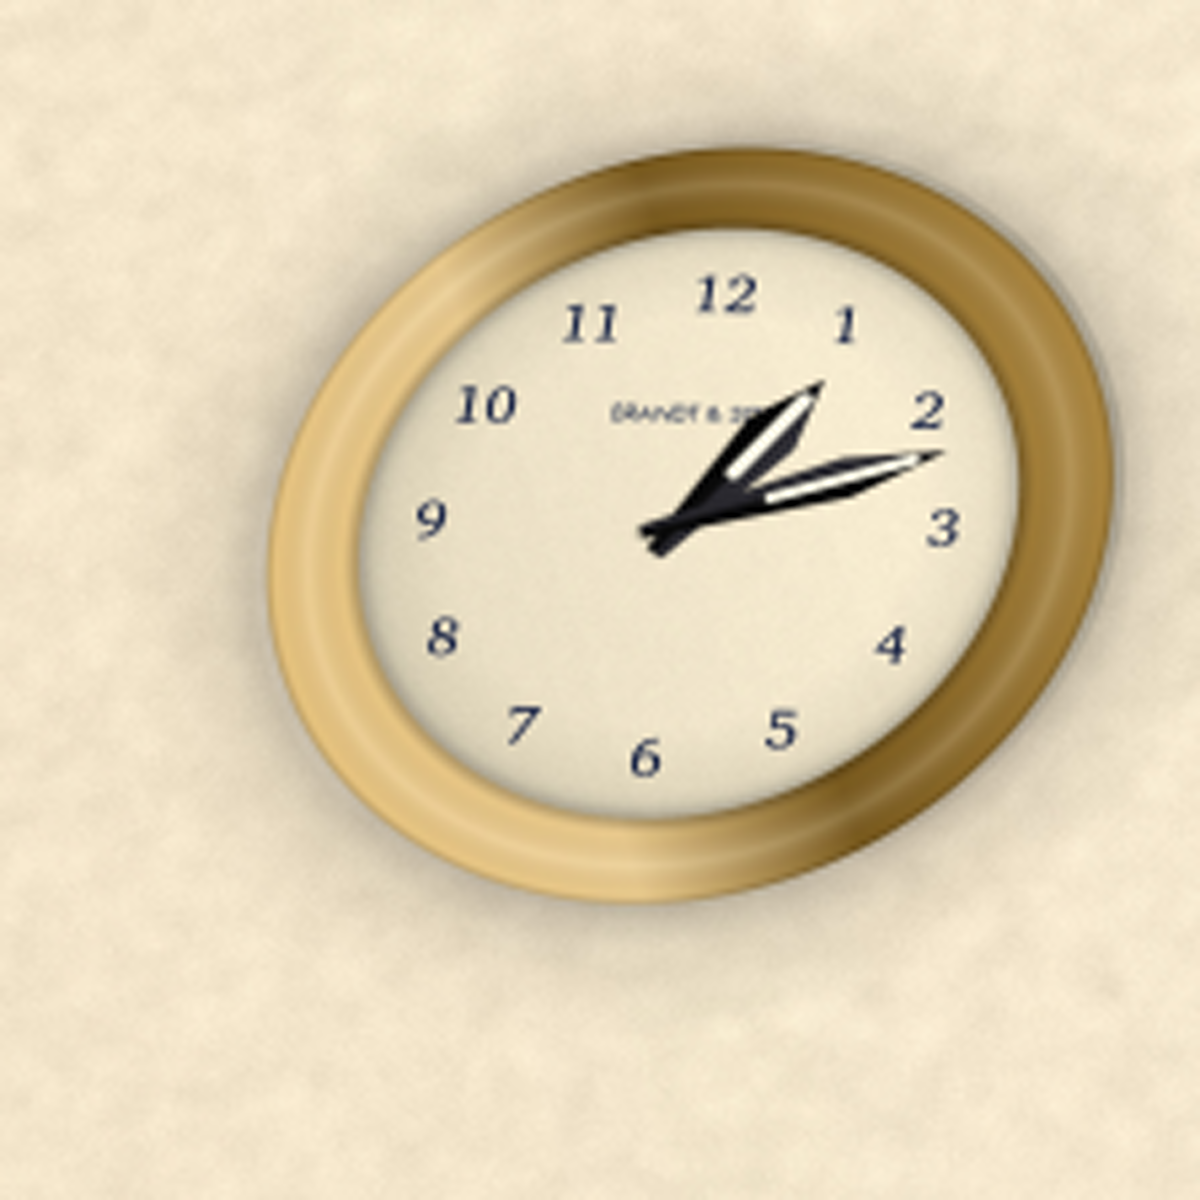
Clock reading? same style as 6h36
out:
1h12
